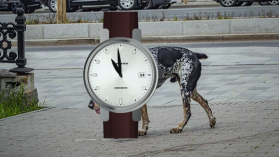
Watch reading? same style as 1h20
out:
10h59
